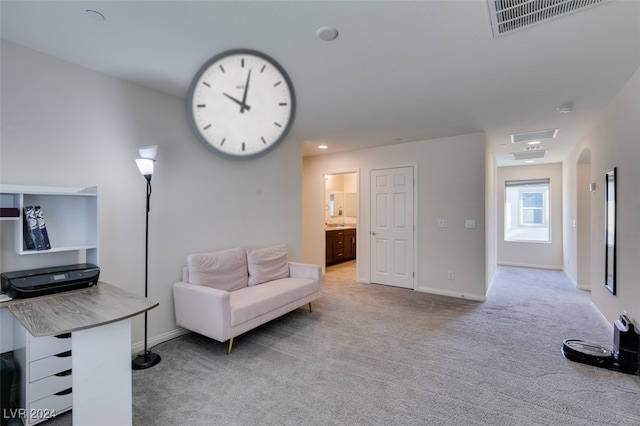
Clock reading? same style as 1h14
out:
10h02
